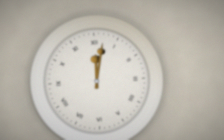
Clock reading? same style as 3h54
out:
12h02
